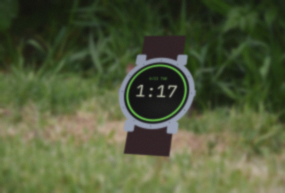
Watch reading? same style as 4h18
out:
1h17
